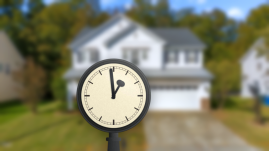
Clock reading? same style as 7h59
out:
12h59
